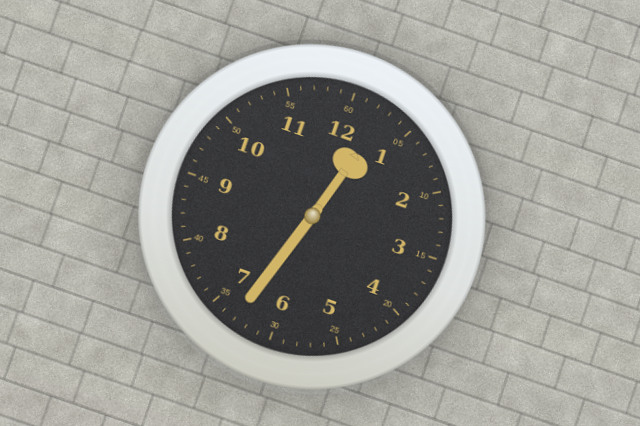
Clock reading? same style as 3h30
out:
12h33
